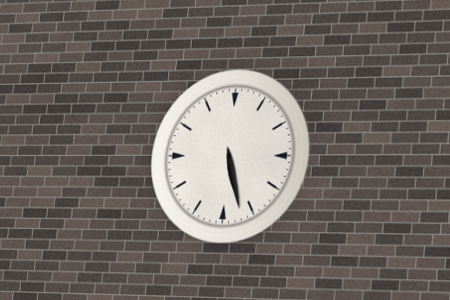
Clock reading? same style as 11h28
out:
5h27
